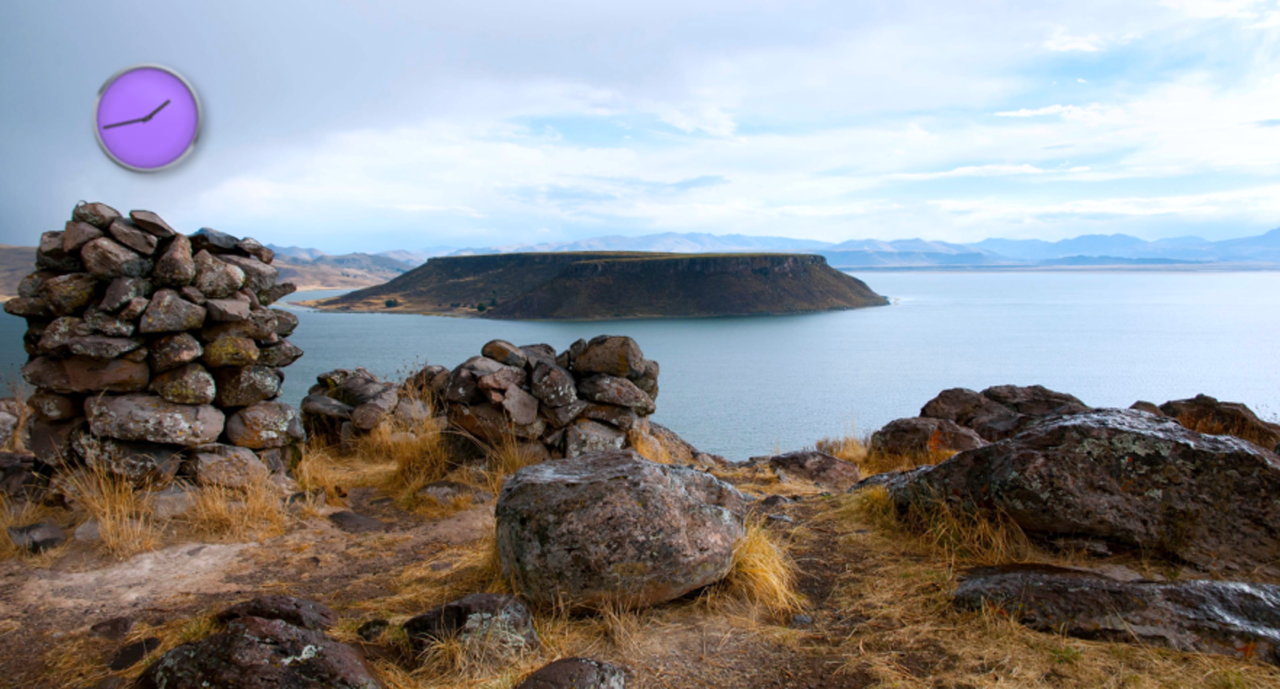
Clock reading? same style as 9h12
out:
1h43
